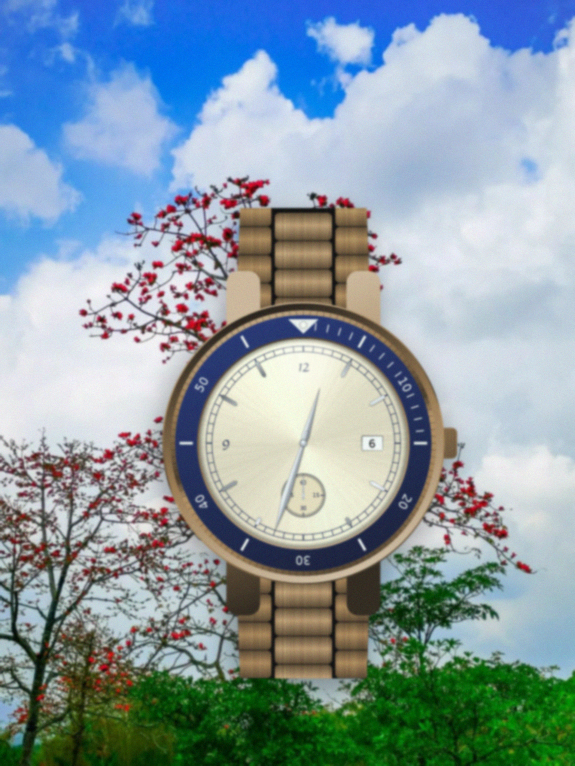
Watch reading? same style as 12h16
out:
12h33
